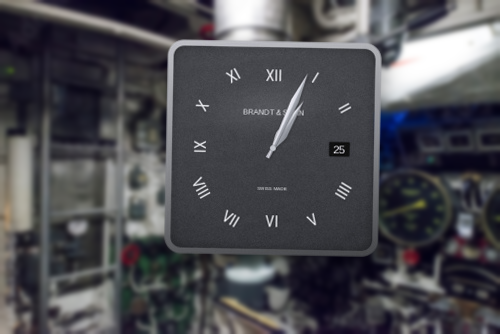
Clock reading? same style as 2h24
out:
1h04
